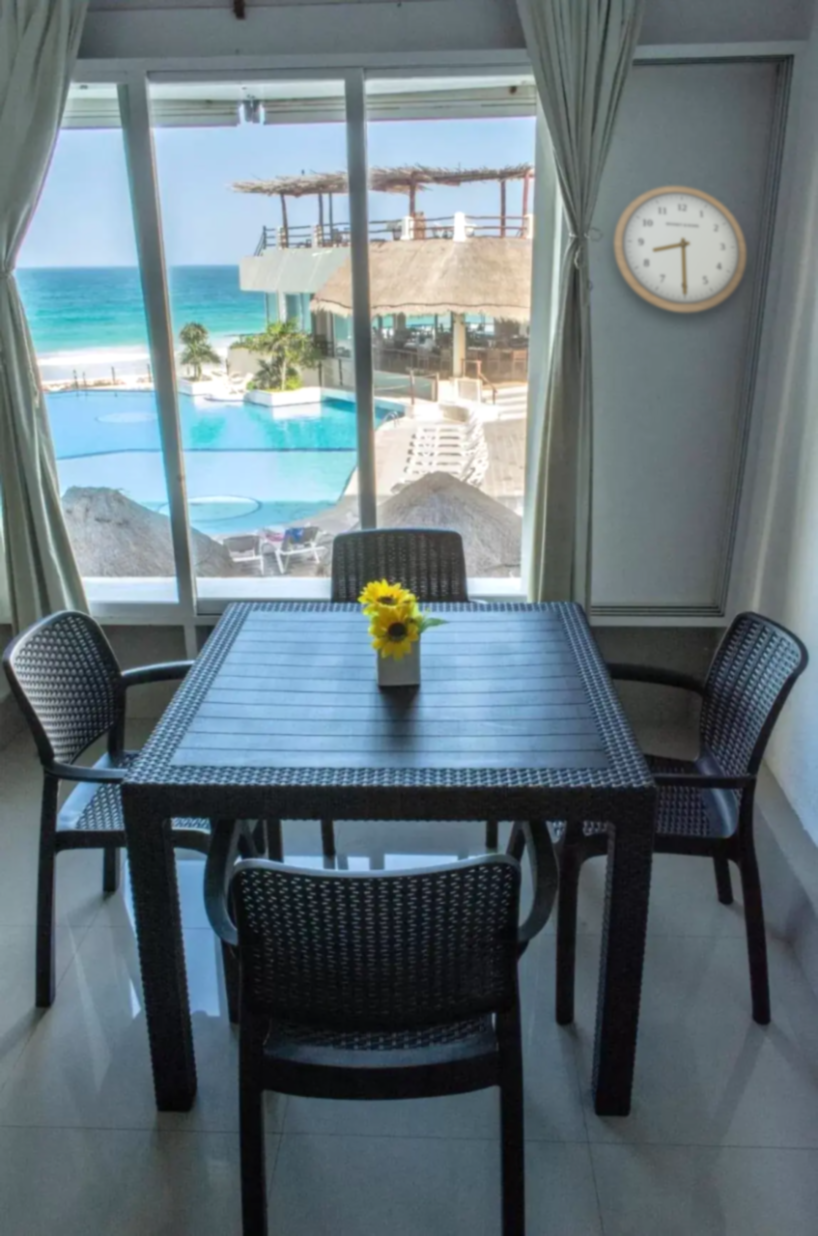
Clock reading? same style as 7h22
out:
8h30
